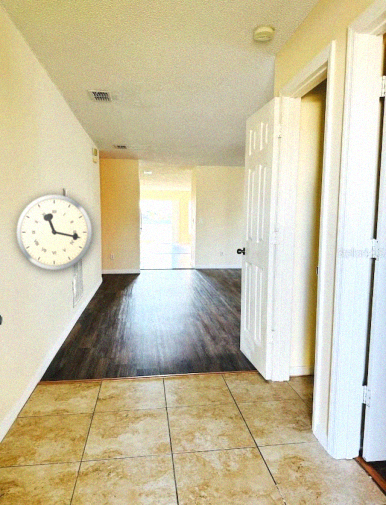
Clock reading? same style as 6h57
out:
11h17
